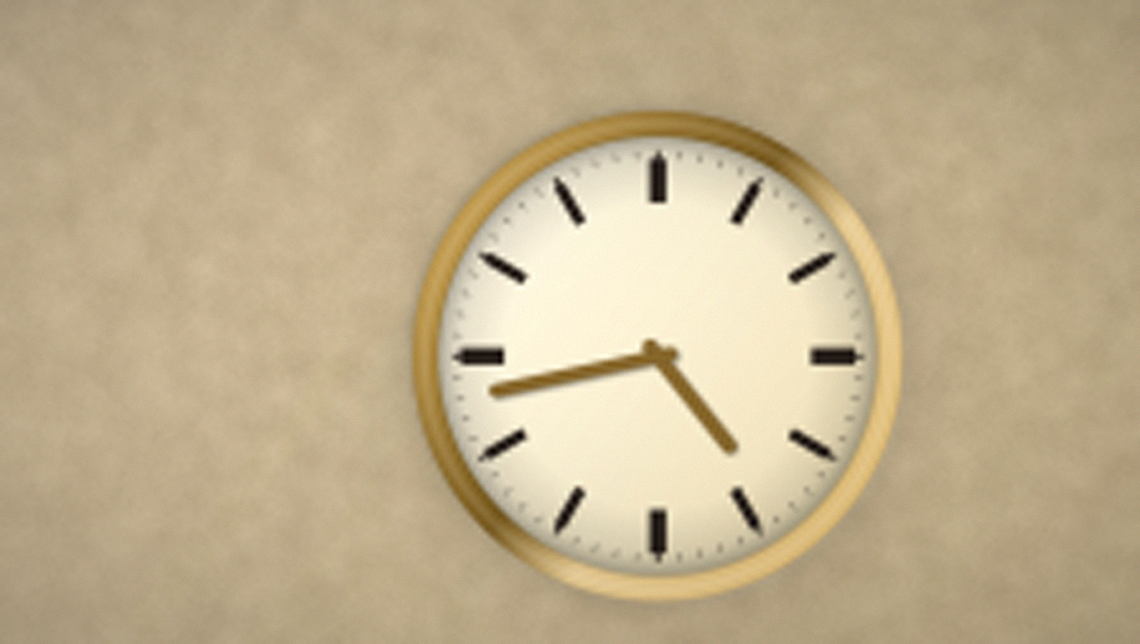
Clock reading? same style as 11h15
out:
4h43
